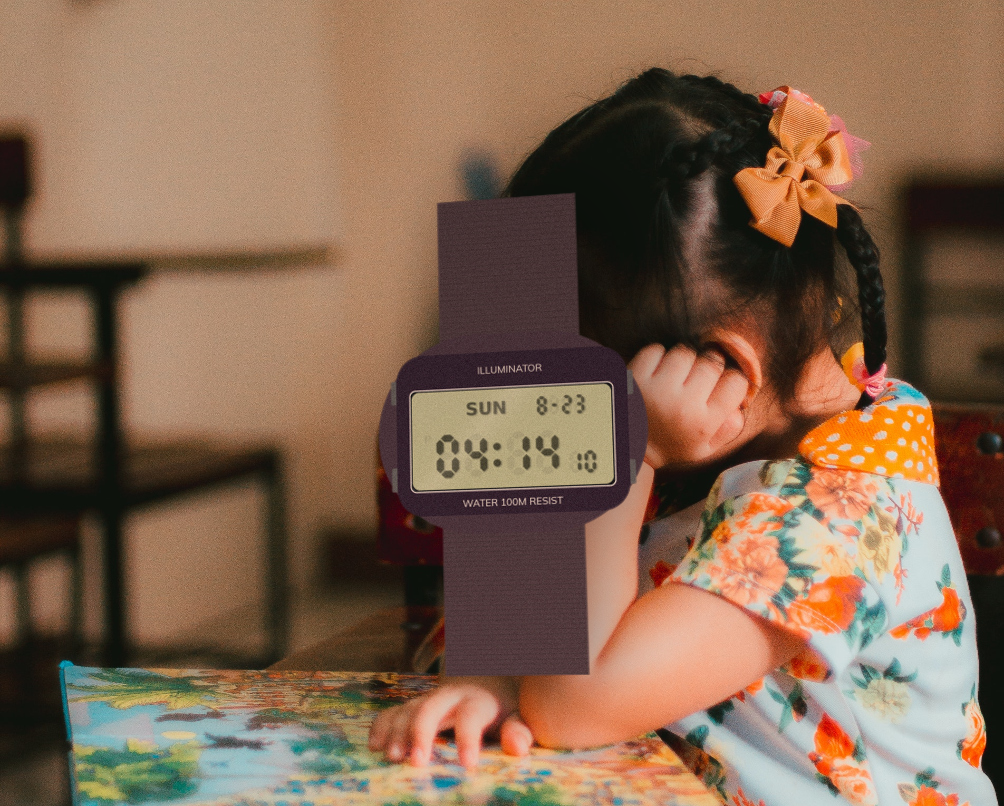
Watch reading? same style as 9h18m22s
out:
4h14m10s
